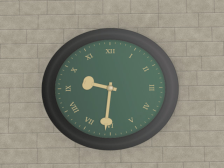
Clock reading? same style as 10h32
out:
9h31
